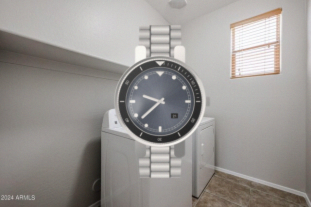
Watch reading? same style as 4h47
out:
9h38
